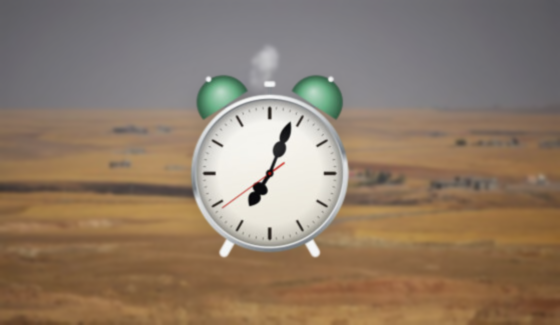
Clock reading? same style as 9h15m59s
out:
7h03m39s
